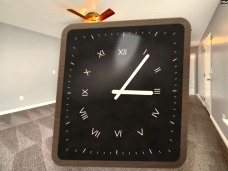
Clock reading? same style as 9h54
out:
3h06
